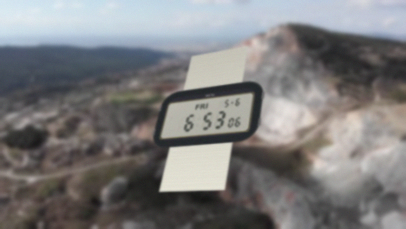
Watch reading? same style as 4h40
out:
6h53
